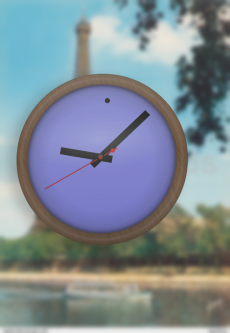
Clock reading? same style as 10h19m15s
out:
9h06m39s
